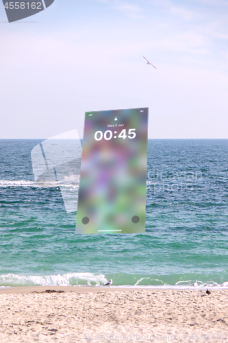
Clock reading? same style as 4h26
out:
0h45
